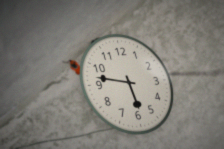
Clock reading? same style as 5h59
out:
5h47
